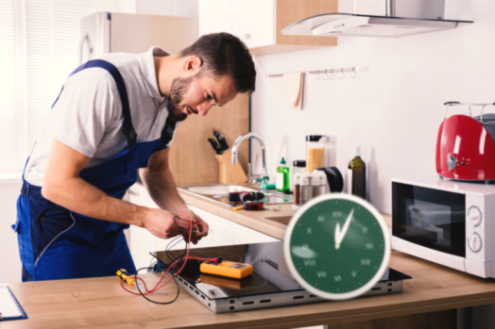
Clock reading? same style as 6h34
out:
12h04
